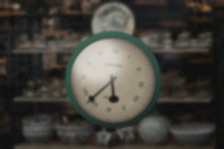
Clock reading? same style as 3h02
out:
5h37
